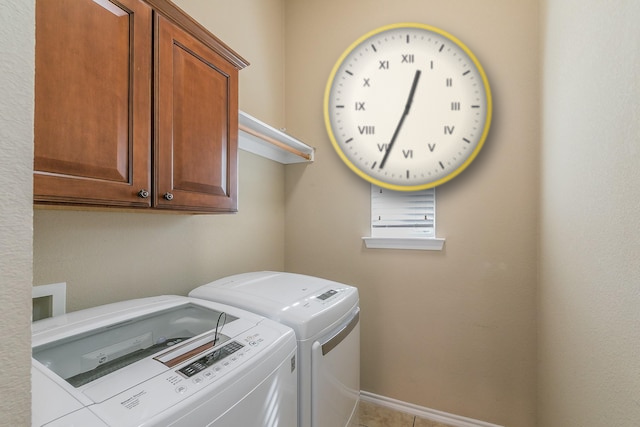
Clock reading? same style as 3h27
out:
12h34
